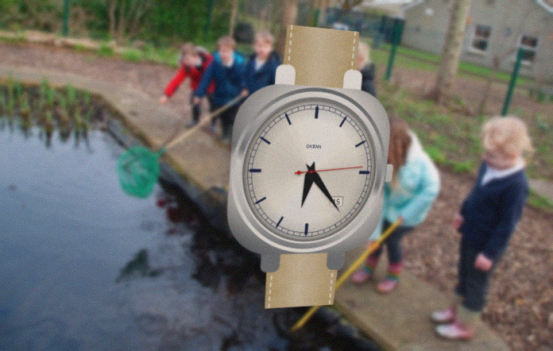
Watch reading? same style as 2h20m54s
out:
6h23m14s
